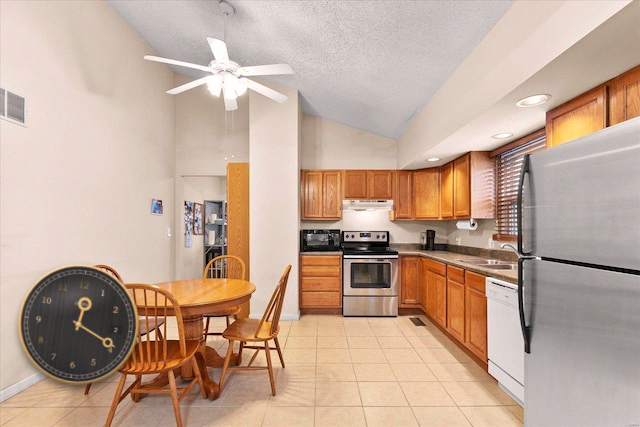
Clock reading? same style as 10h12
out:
12h19
